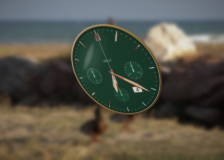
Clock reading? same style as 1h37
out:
6h21
